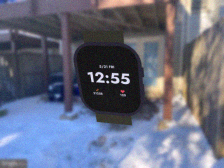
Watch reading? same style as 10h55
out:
12h55
